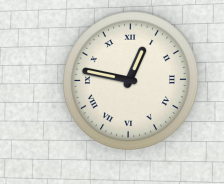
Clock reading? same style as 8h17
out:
12h47
